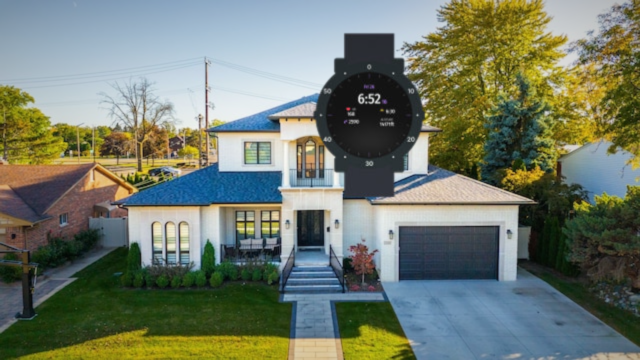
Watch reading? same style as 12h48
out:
6h52
